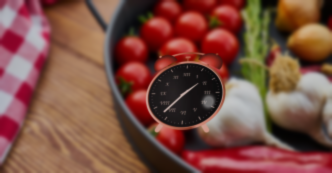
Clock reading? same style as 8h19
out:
1h37
